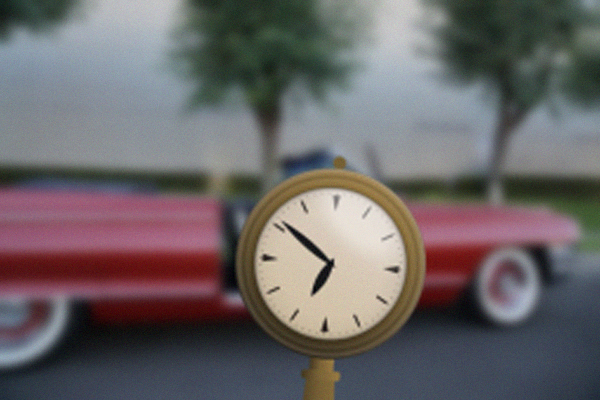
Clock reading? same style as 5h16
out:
6h51
